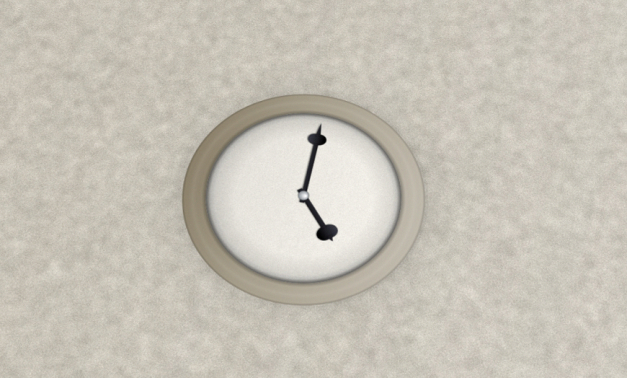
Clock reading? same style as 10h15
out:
5h02
